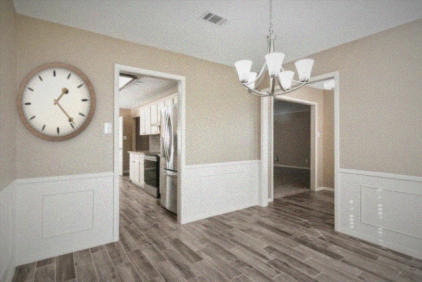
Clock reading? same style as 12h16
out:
1h24
